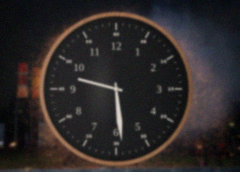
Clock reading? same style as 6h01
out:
9h29
